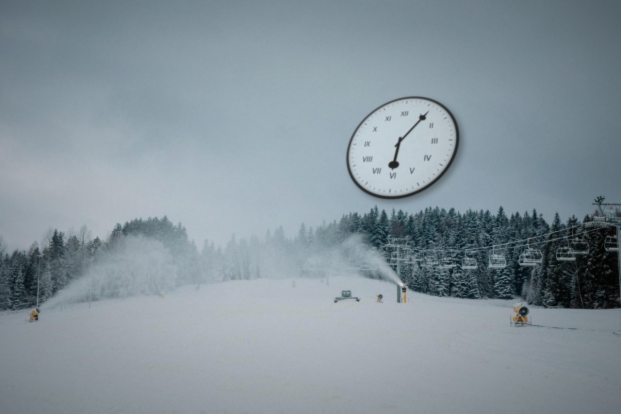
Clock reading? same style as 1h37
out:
6h06
